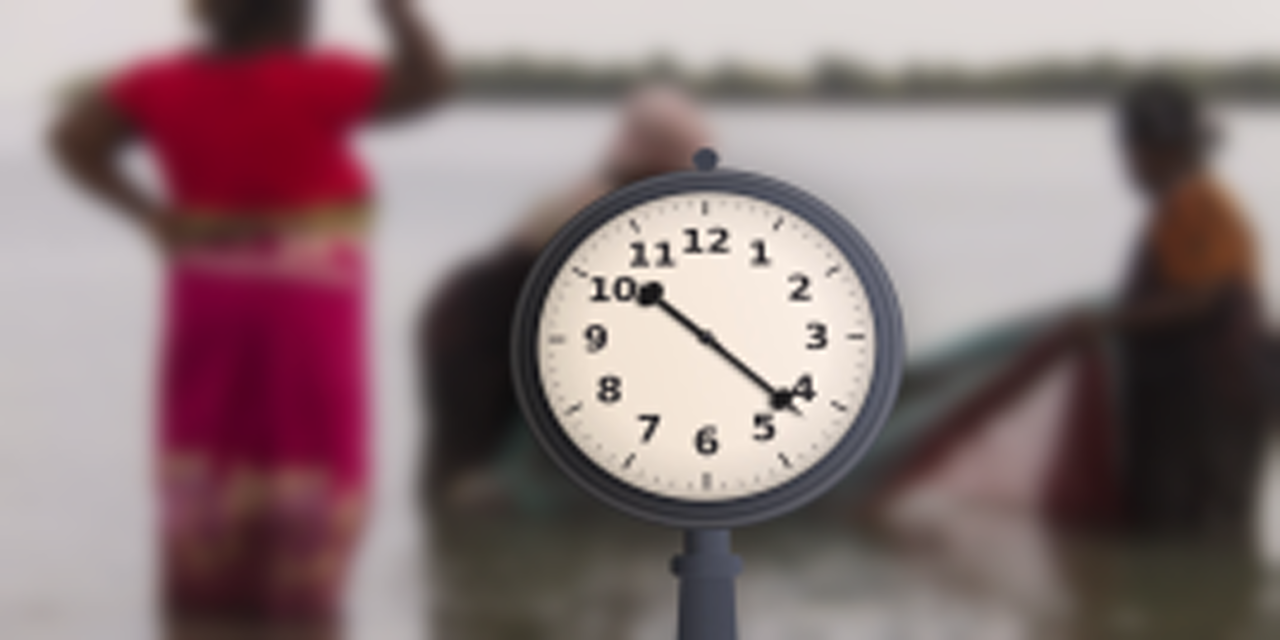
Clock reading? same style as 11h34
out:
10h22
